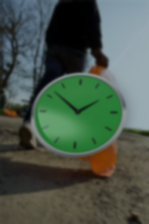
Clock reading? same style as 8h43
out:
1h52
